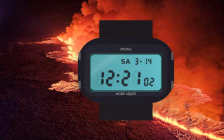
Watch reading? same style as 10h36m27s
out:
12h21m02s
